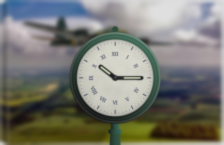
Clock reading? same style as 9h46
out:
10h15
